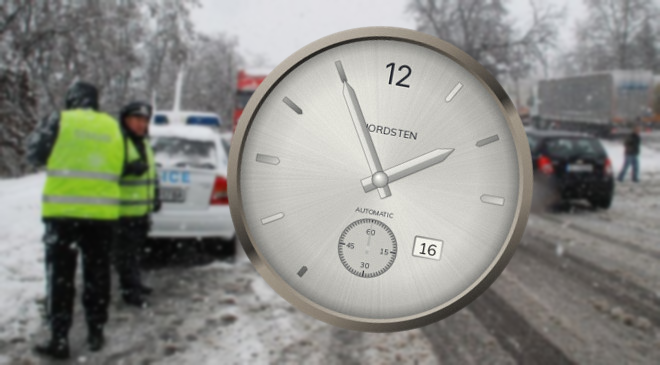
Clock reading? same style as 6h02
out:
1h55
